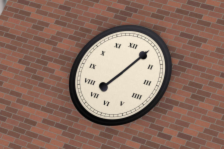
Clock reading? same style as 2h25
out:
7h05
